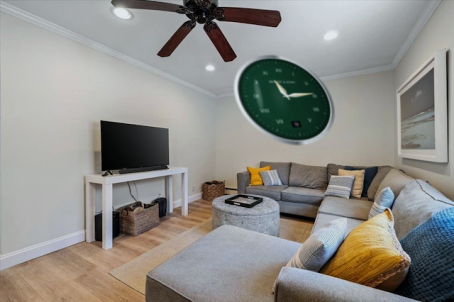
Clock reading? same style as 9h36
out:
11h14
